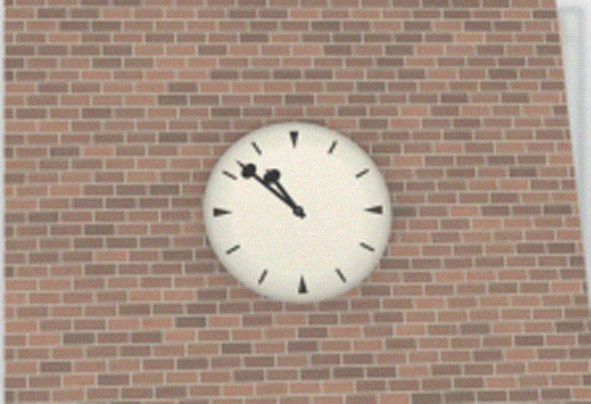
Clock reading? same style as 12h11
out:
10h52
